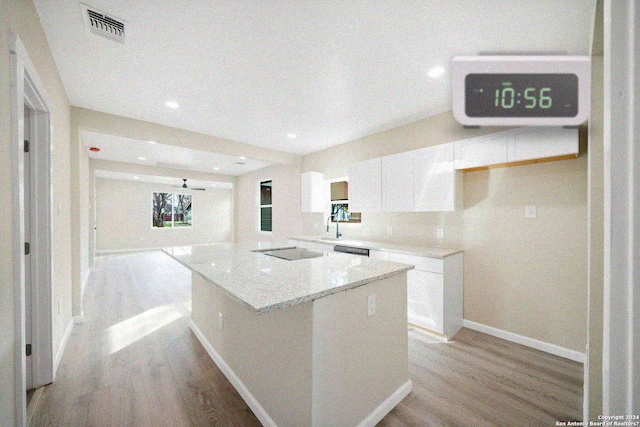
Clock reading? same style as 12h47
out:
10h56
